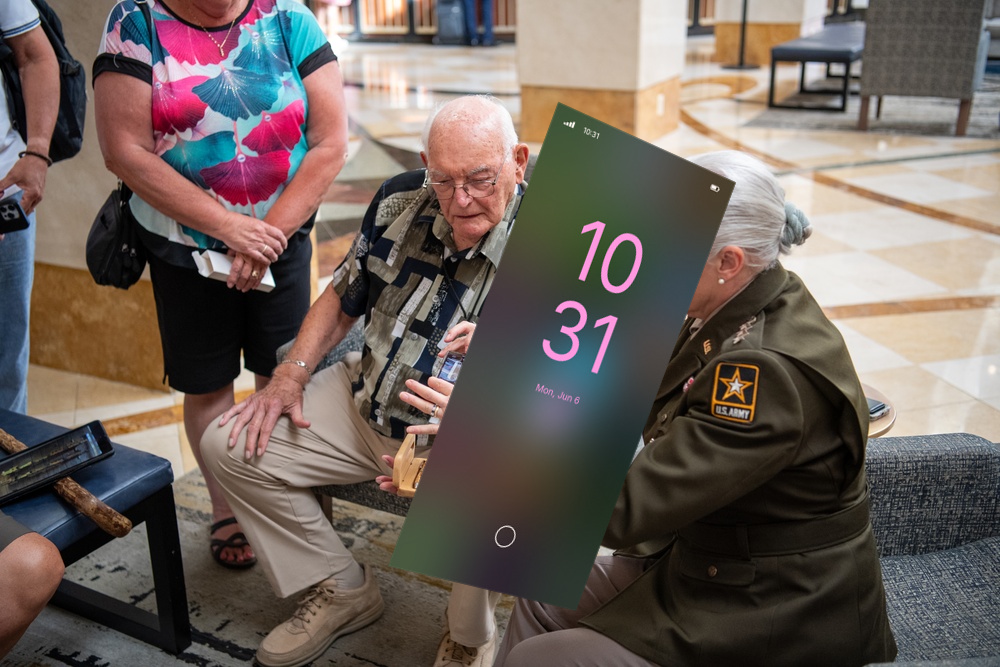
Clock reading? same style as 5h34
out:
10h31
